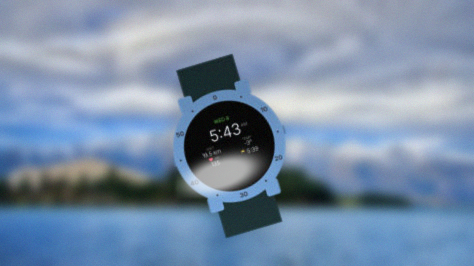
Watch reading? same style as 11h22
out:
5h43
